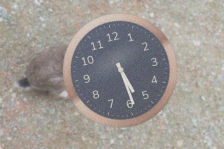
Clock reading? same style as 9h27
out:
5h29
